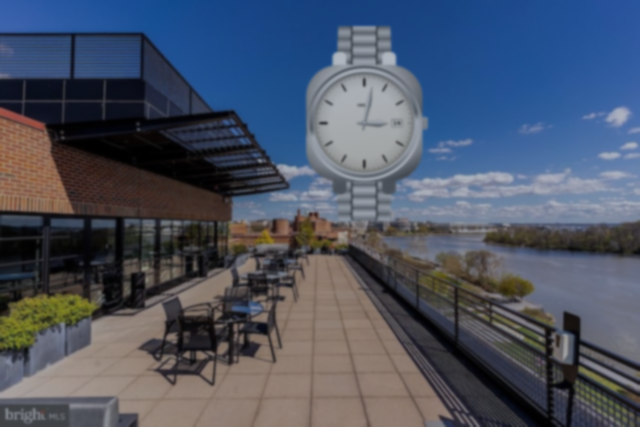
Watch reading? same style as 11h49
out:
3h02
